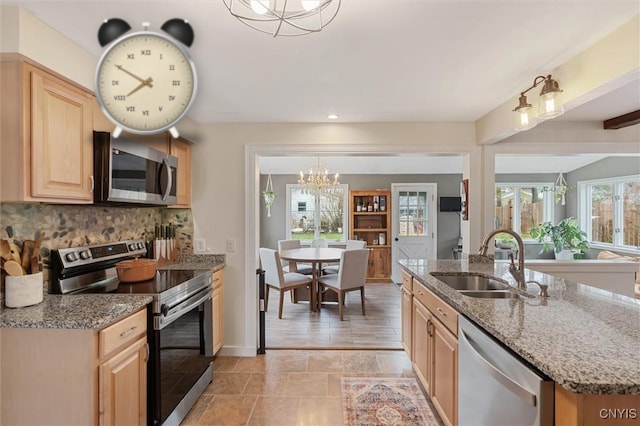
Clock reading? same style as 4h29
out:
7h50
